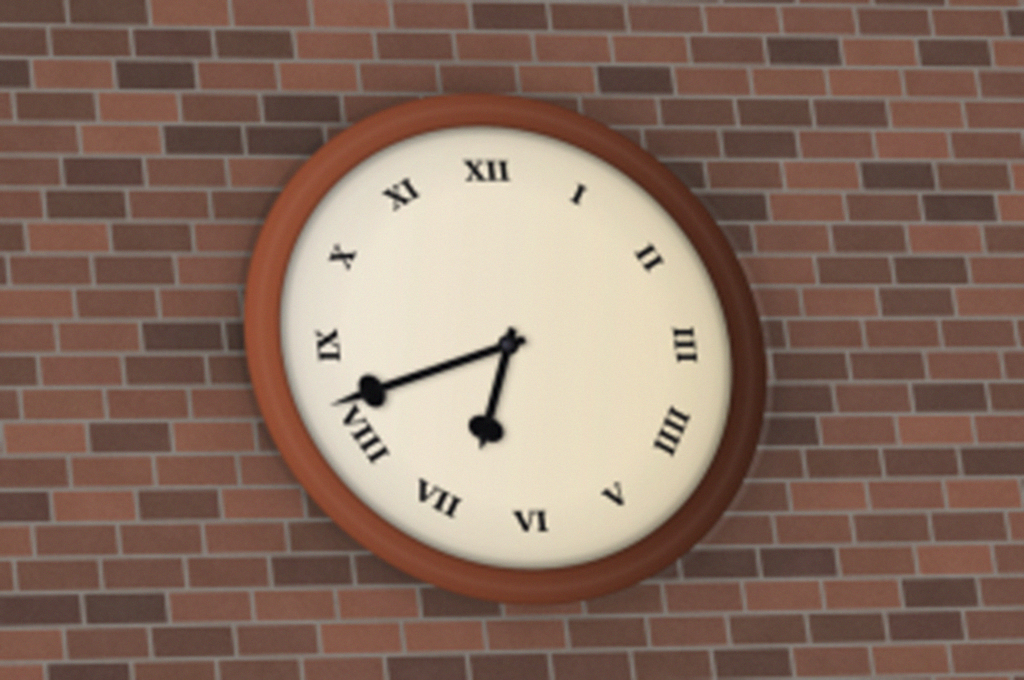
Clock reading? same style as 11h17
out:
6h42
